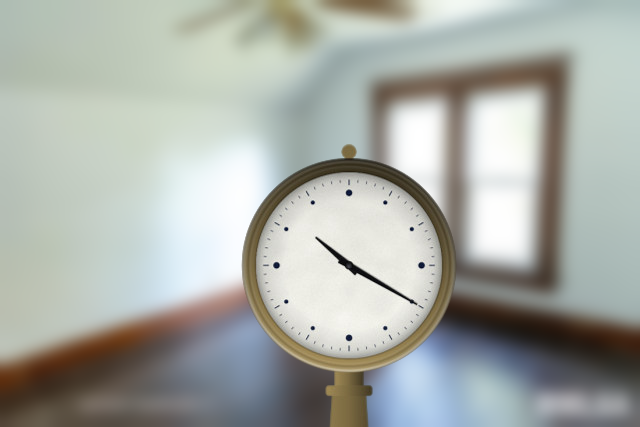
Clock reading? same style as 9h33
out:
10h20
